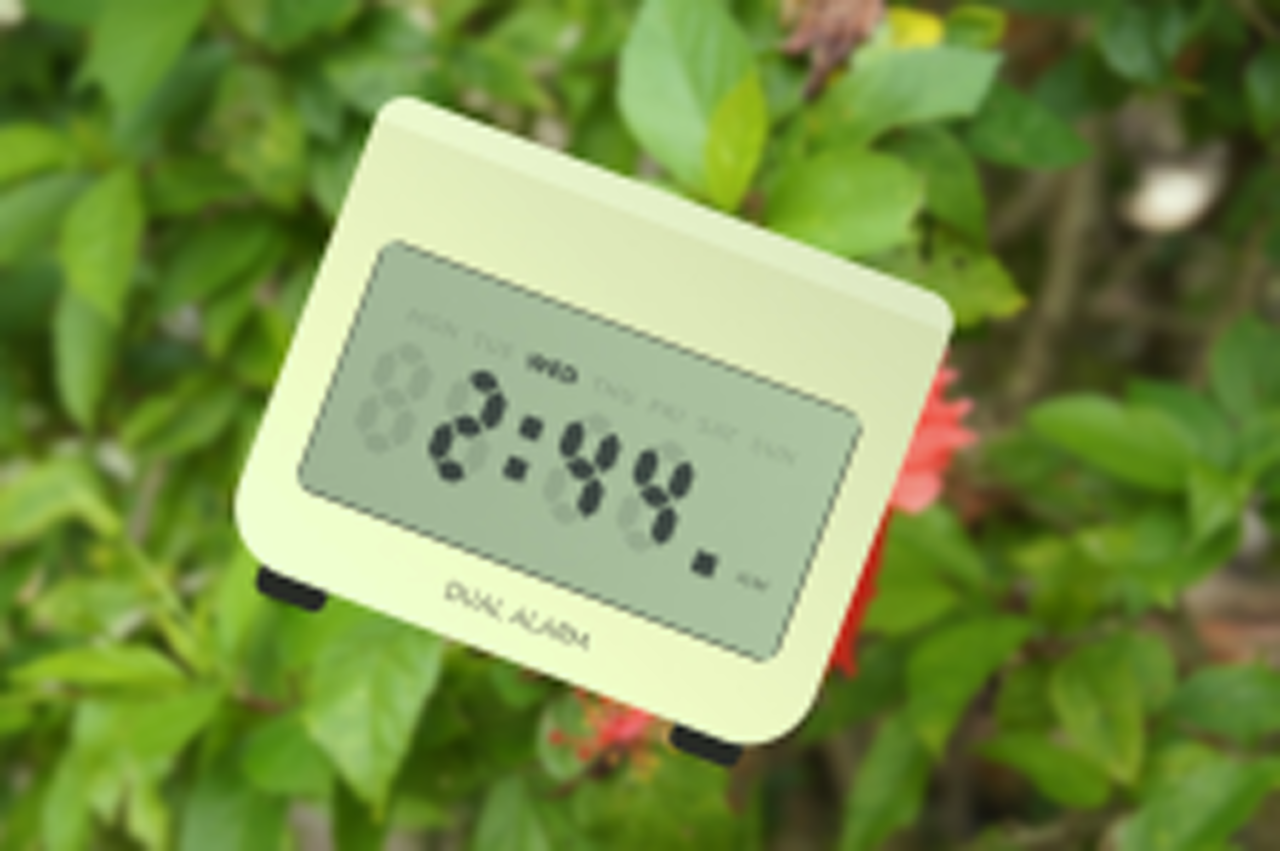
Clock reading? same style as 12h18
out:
2h44
